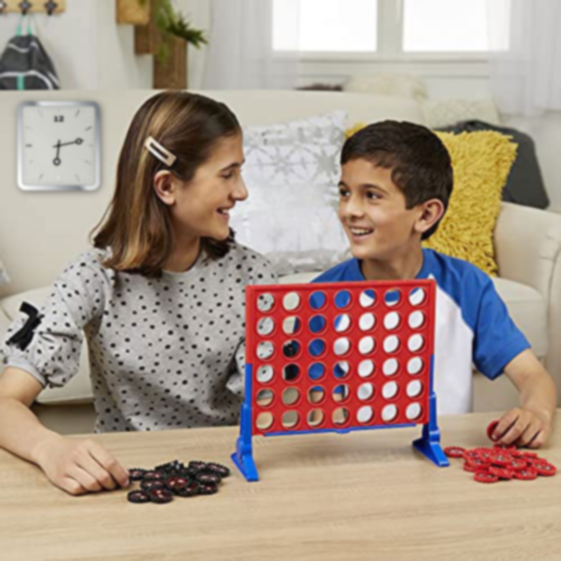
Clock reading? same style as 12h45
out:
6h13
